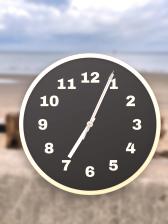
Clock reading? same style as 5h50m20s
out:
7h04m04s
